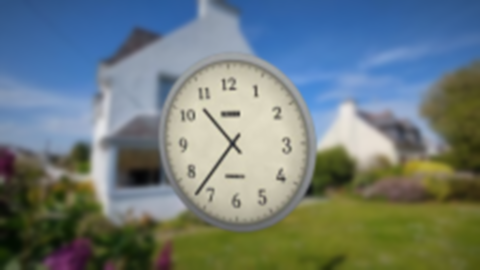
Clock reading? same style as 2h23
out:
10h37
